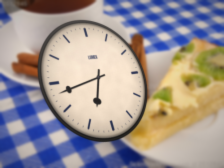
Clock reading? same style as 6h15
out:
6h43
